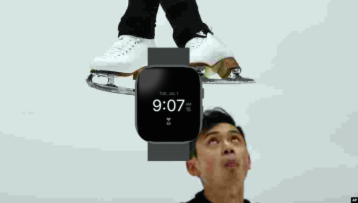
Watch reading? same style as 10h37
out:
9h07
